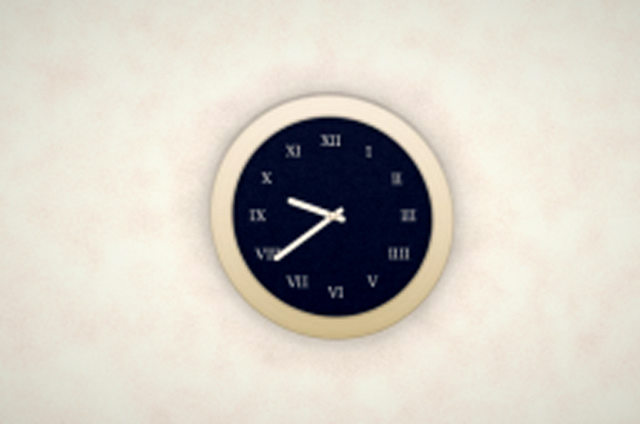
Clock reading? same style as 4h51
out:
9h39
